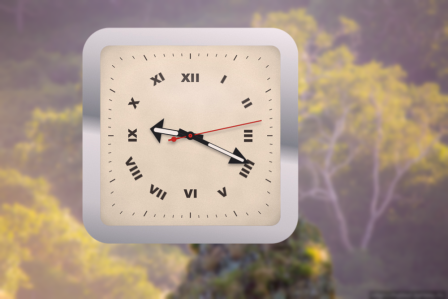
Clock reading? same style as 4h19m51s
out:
9h19m13s
